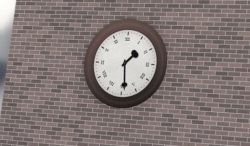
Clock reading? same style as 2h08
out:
1h29
